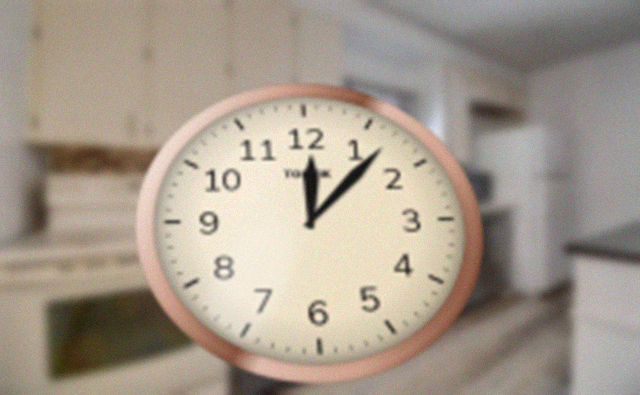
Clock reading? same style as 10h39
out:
12h07
